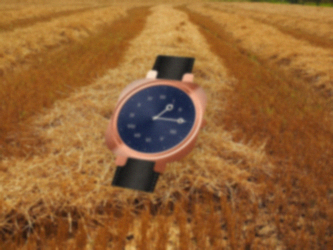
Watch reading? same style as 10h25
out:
1h15
